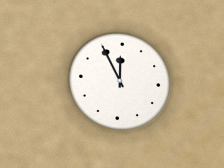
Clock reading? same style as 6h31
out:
11h55
